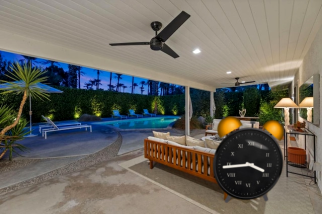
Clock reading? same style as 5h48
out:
3h44
